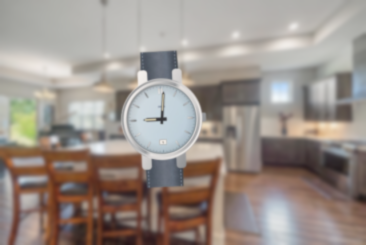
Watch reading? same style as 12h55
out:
9h01
